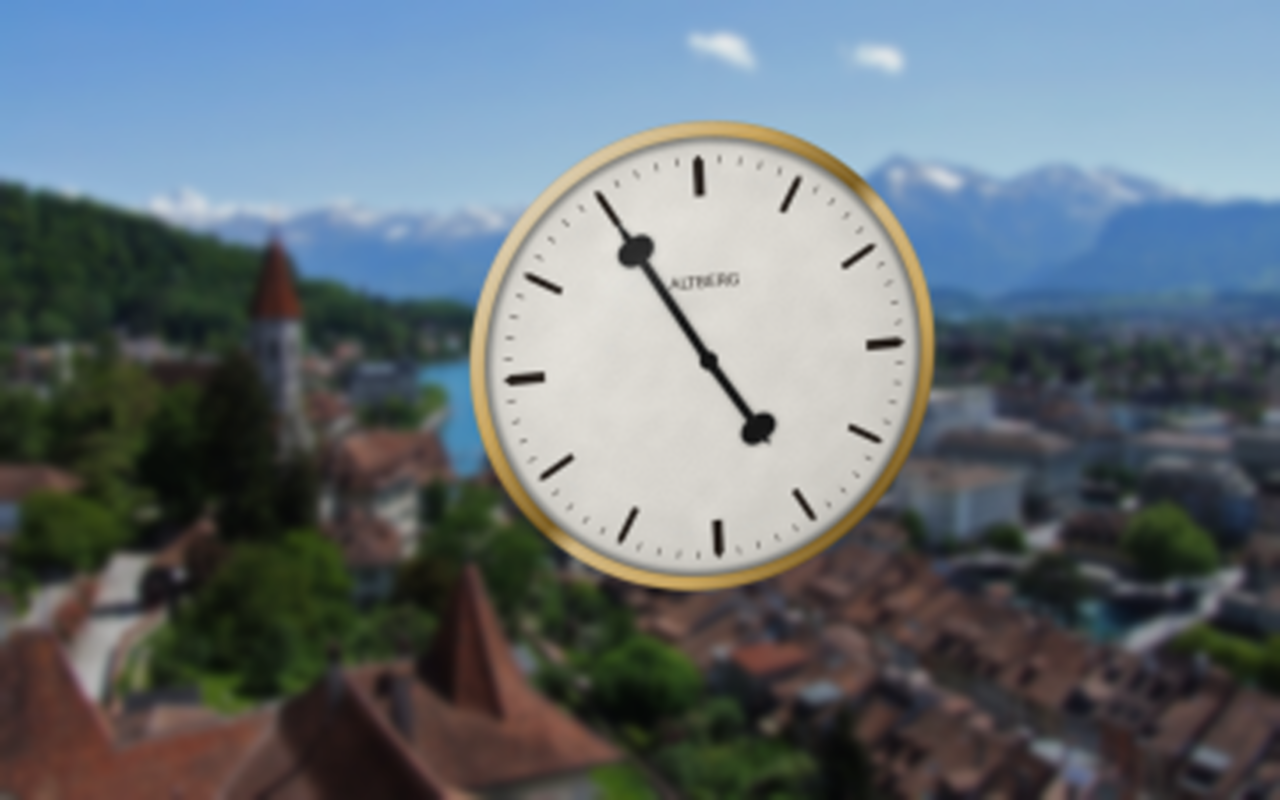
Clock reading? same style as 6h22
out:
4h55
